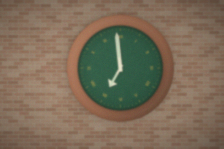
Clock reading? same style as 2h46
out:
6h59
